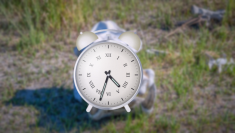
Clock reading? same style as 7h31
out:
4h33
